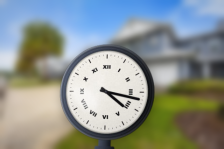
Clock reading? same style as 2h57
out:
4h17
